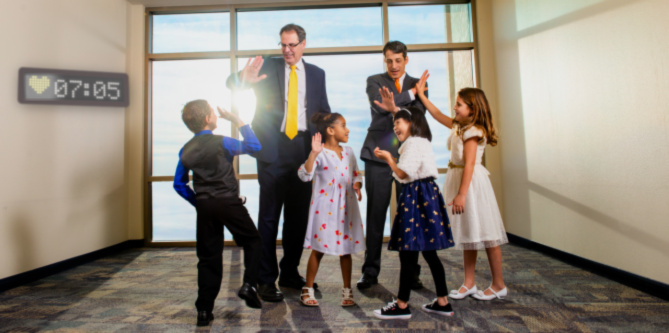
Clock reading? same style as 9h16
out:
7h05
